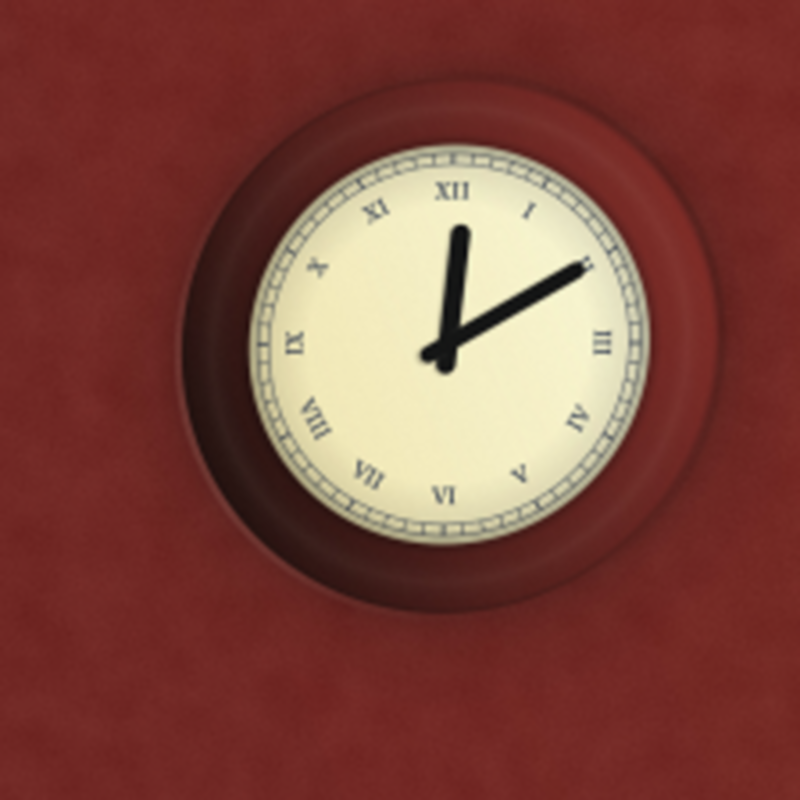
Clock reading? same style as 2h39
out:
12h10
